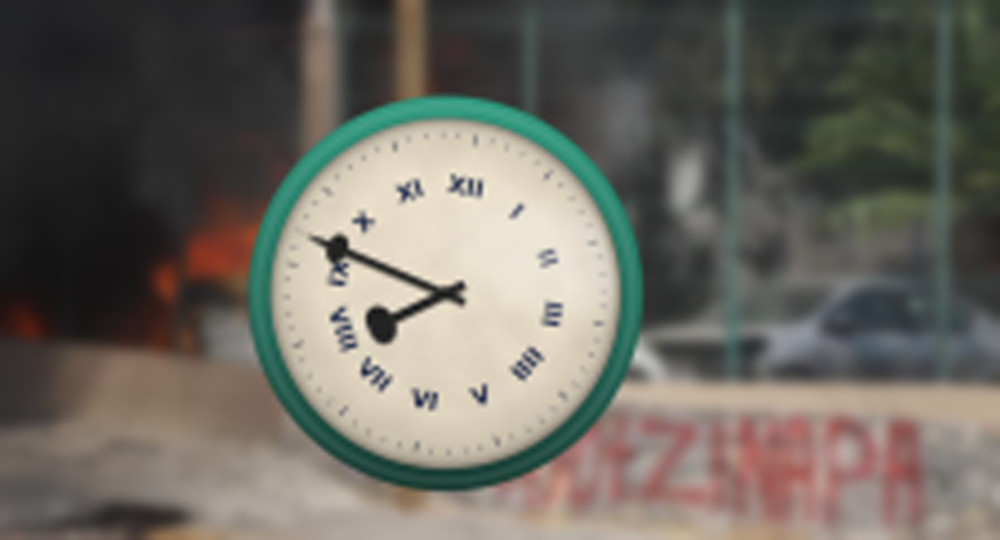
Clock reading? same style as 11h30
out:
7h47
